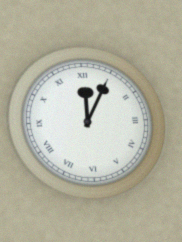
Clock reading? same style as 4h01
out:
12h05
